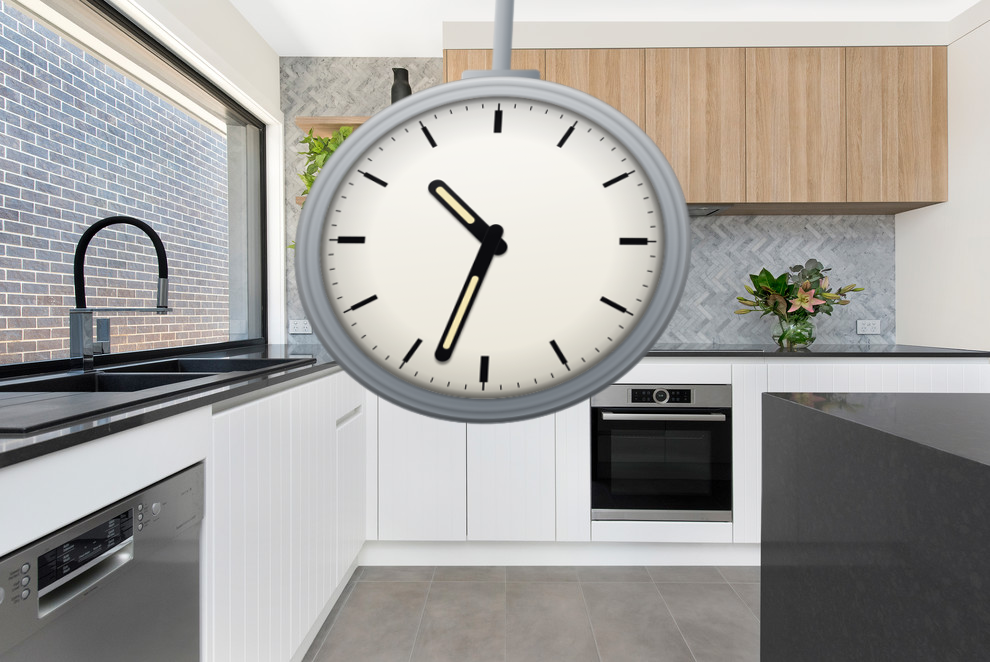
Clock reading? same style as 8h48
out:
10h33
